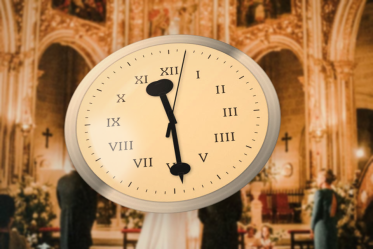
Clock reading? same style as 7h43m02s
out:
11h29m02s
